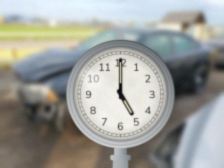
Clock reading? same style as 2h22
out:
5h00
